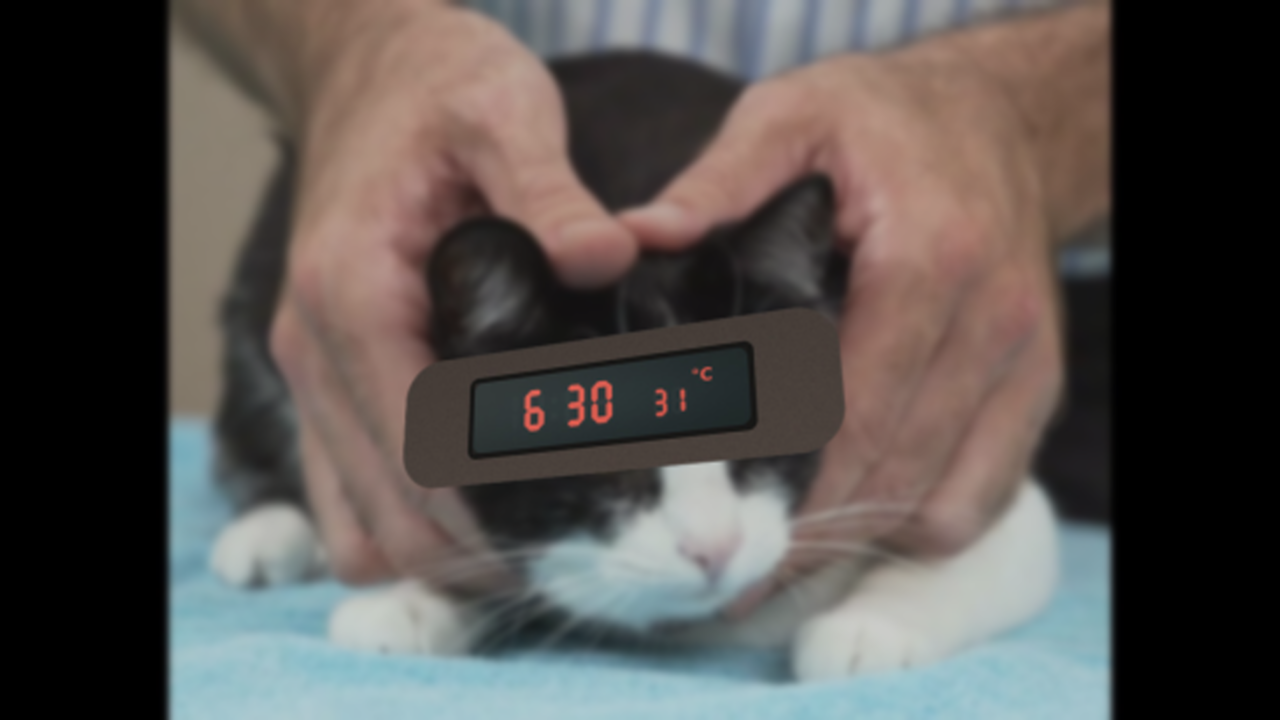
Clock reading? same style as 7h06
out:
6h30
